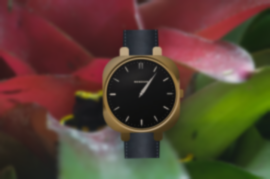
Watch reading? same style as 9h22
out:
1h06
